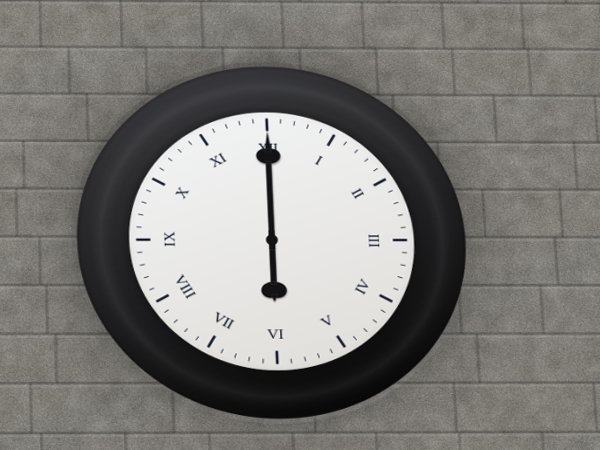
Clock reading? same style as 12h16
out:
6h00
